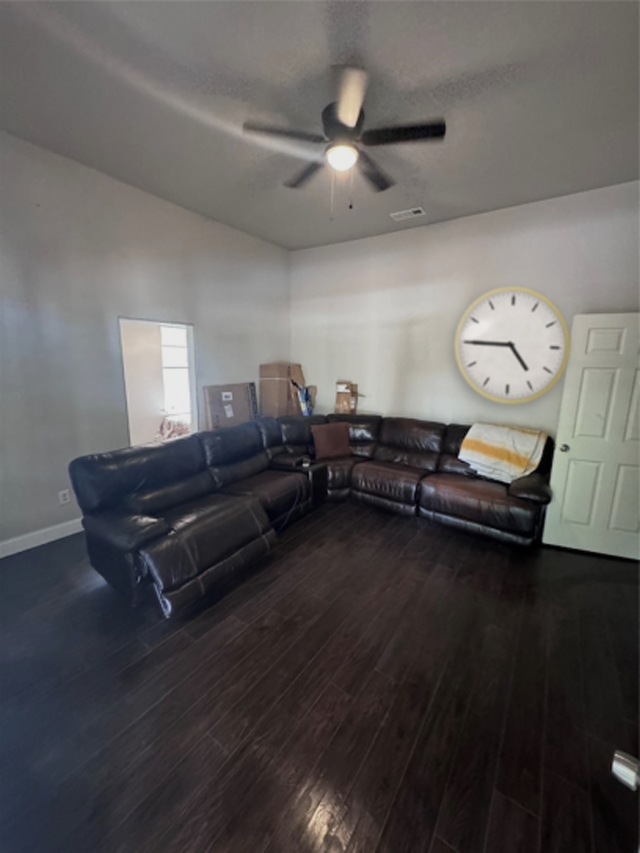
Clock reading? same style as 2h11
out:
4h45
